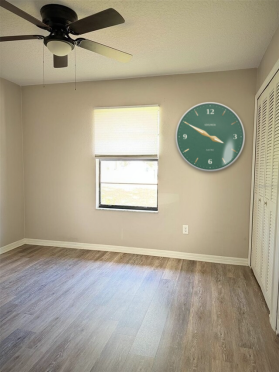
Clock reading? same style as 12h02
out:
3h50
